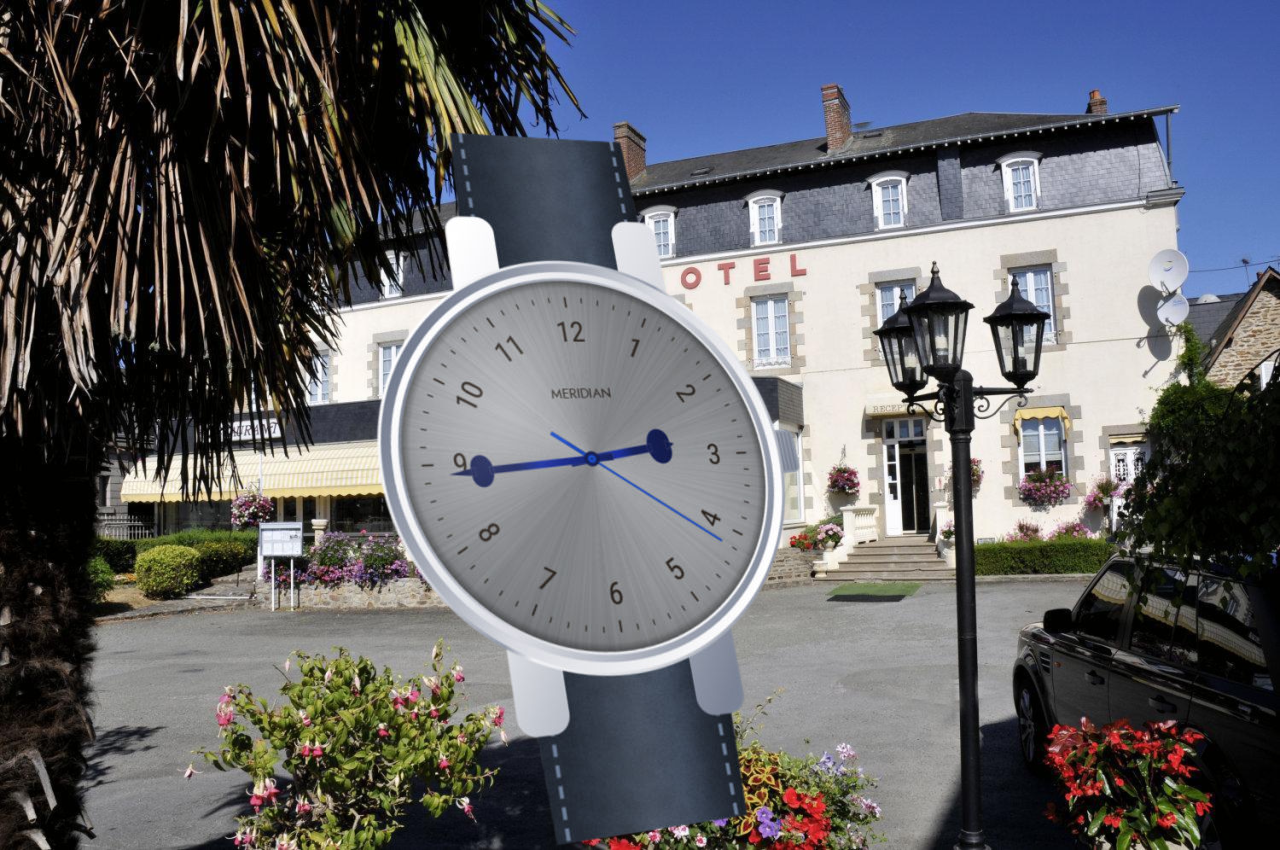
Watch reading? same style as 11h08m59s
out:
2h44m21s
